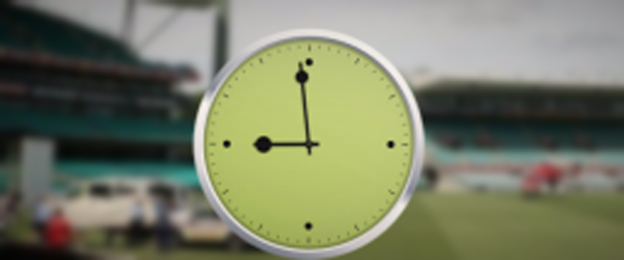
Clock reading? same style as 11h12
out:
8h59
